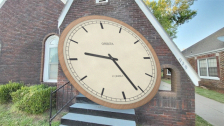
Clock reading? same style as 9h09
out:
9h26
